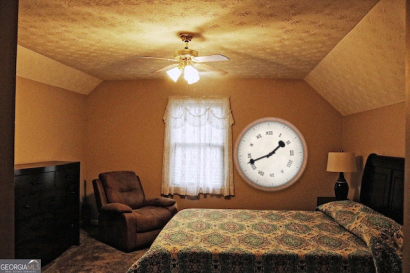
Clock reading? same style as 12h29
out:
1h42
